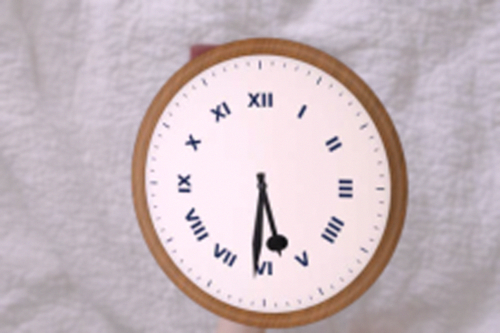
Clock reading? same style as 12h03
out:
5h31
